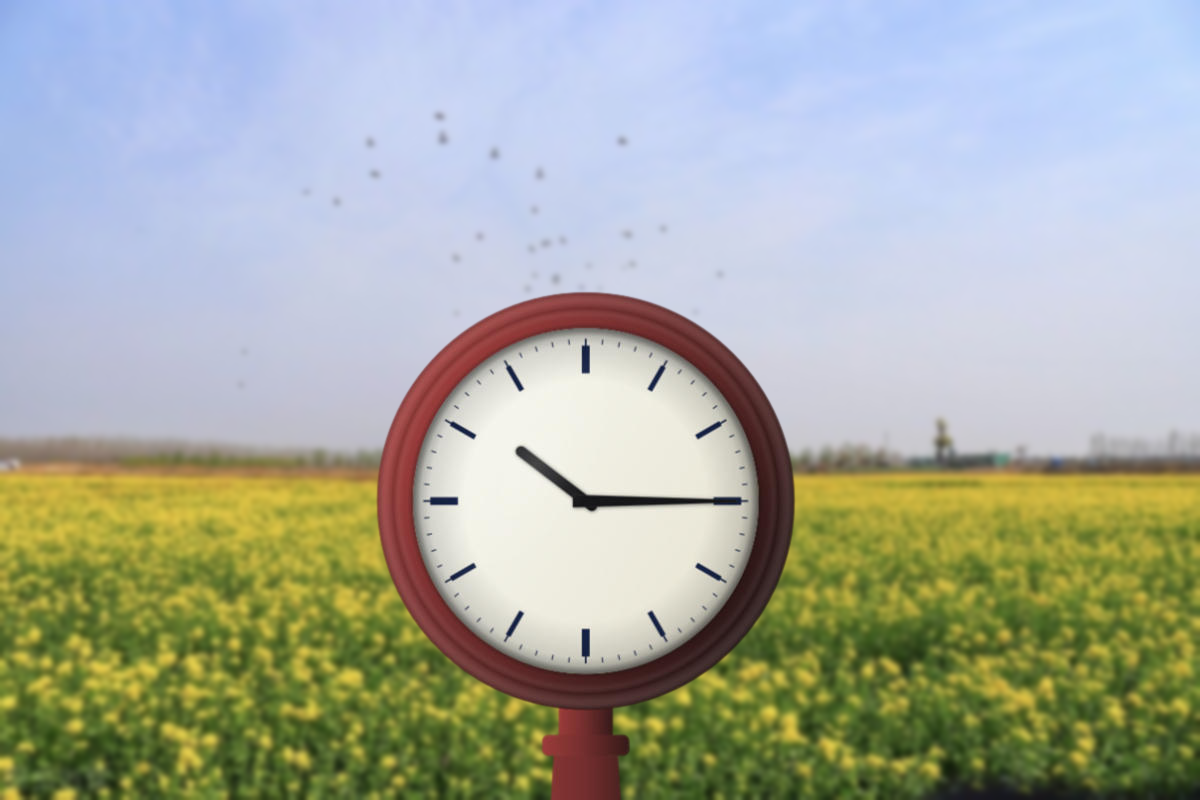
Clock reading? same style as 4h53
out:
10h15
